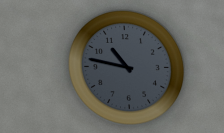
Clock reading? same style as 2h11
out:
10h47
